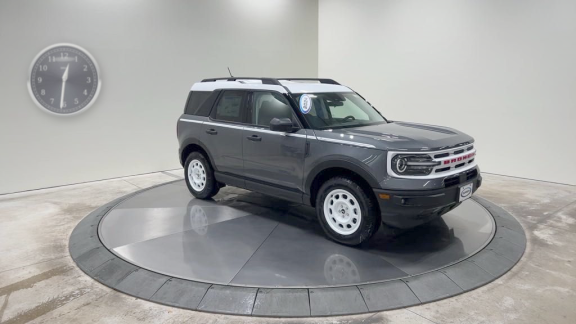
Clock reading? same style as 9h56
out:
12h31
